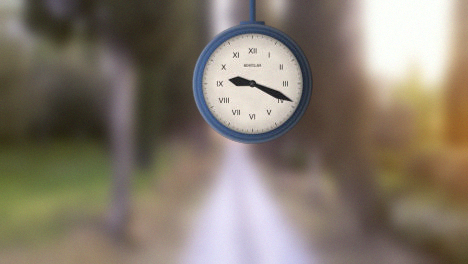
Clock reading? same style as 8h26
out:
9h19
